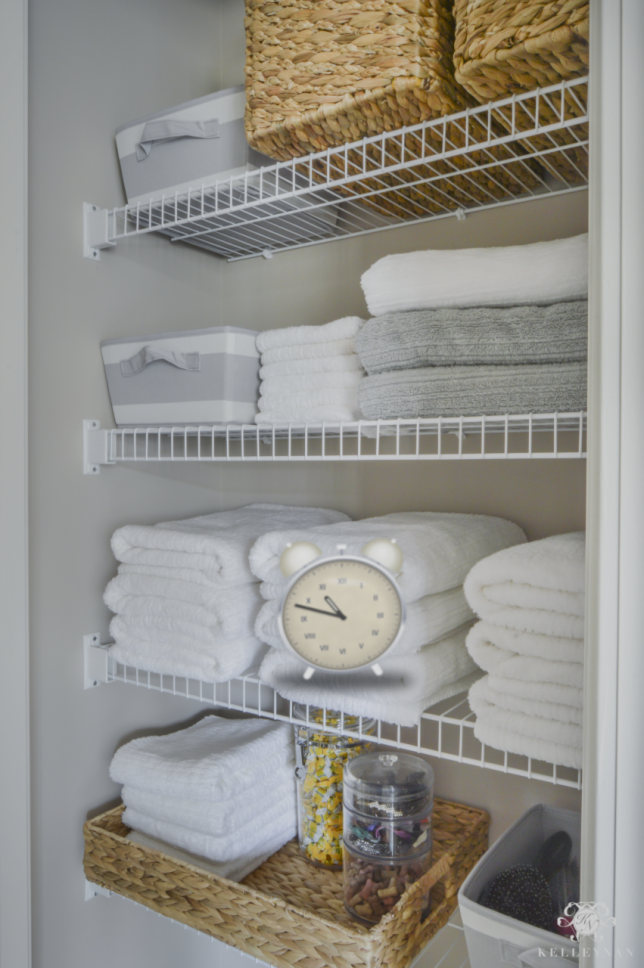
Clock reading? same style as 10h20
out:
10h48
